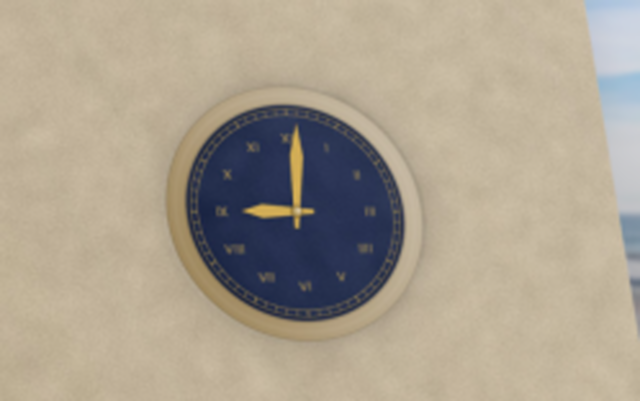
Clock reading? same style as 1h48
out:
9h01
